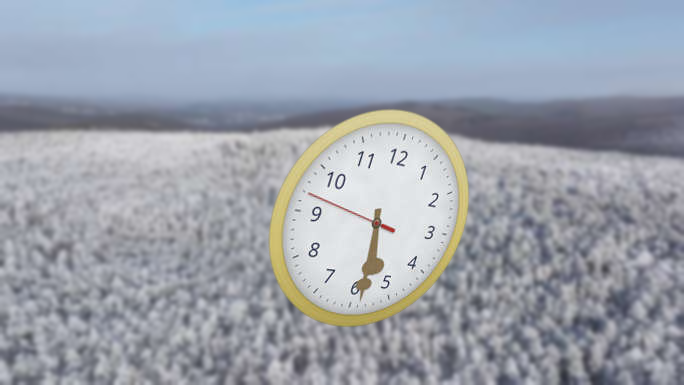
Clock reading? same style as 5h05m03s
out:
5h28m47s
